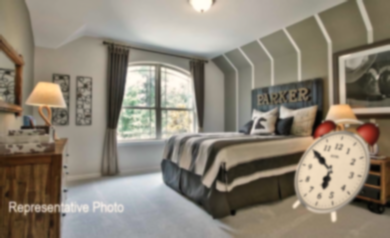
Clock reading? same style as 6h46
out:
5h50
